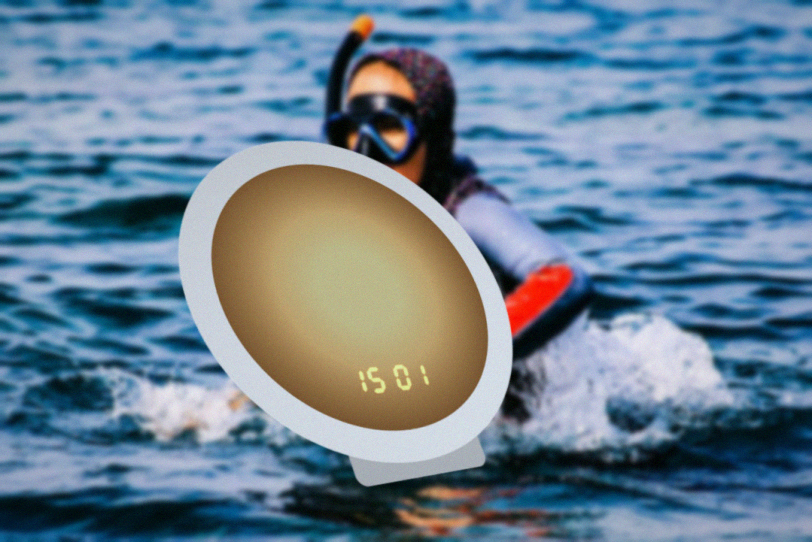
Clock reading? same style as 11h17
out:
15h01
